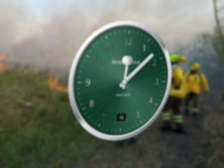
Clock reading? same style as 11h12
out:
12h08
